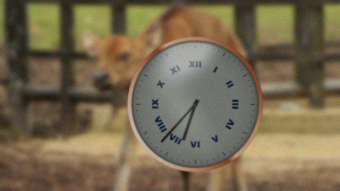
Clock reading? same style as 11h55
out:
6h37
